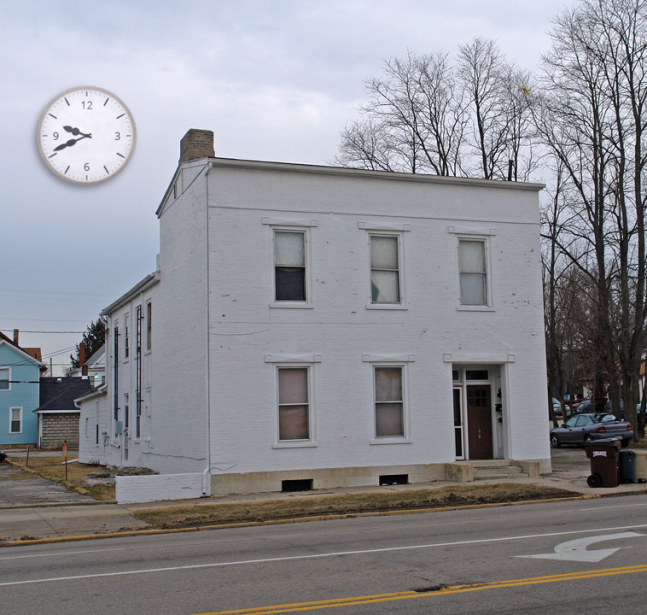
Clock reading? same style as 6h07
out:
9h41
